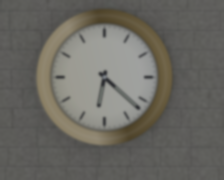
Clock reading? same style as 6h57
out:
6h22
